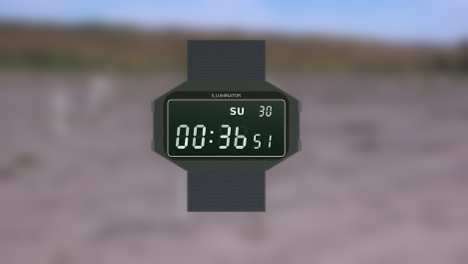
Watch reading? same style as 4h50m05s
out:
0h36m51s
